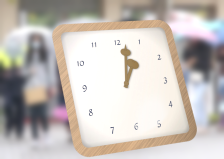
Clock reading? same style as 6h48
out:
1h02
